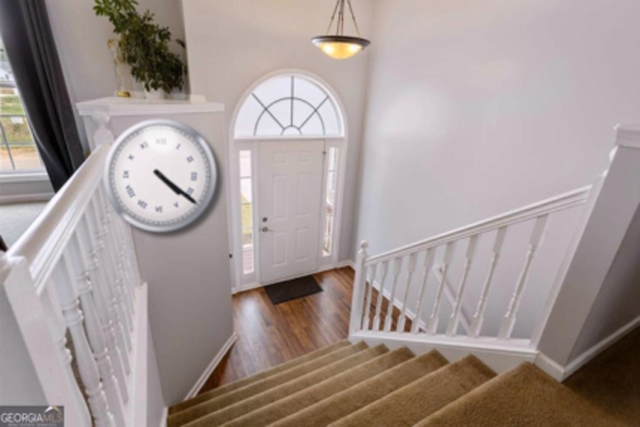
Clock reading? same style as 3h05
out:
4h21
